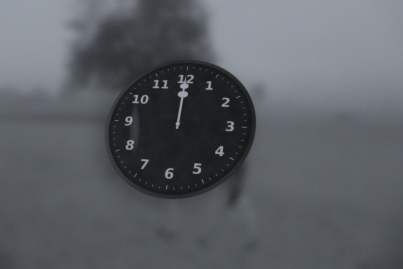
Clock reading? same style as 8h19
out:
12h00
